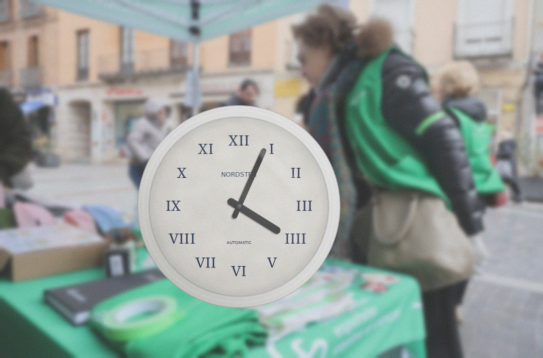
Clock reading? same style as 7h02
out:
4h04
